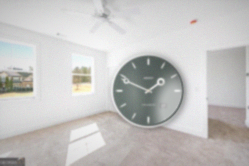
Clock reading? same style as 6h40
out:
1h49
